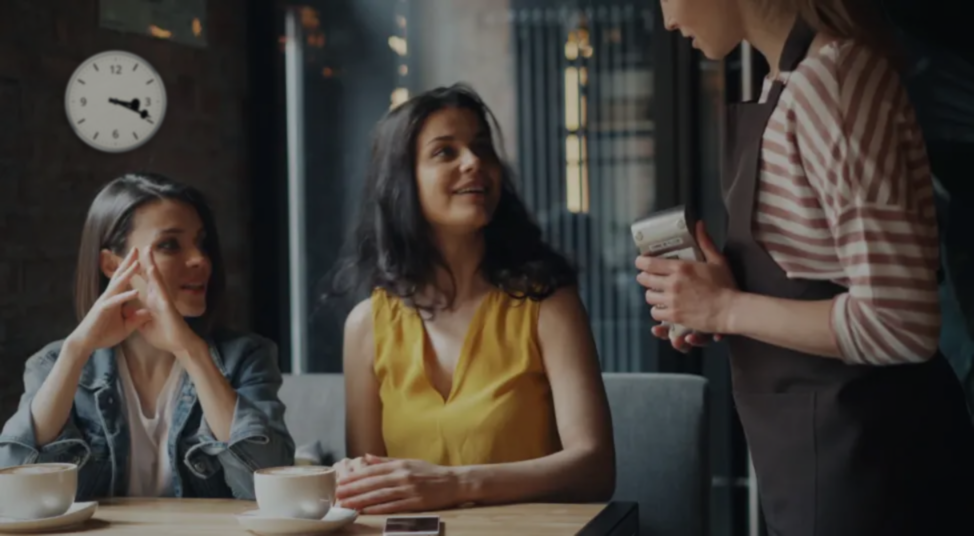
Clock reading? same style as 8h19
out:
3h19
